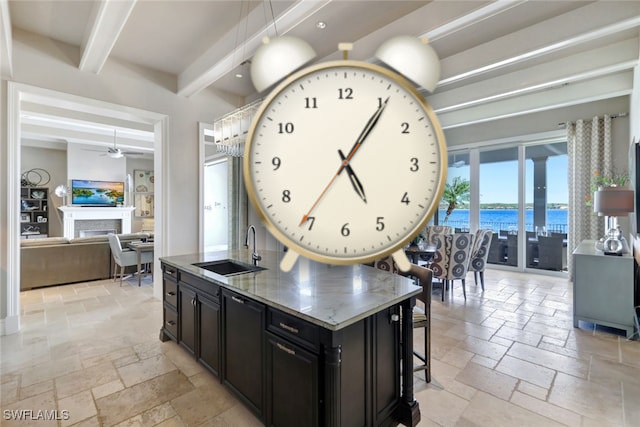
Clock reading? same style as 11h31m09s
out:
5h05m36s
